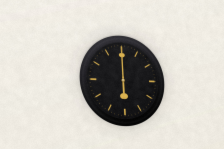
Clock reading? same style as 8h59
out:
6h00
